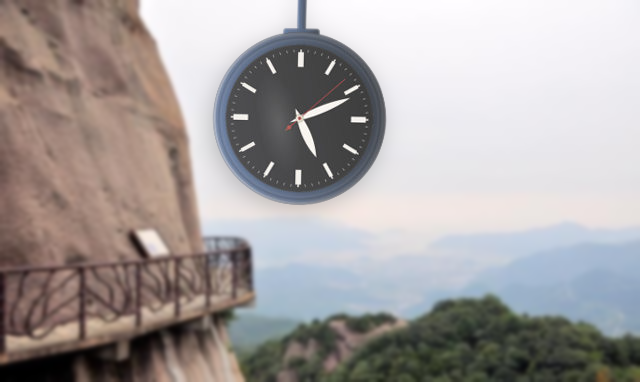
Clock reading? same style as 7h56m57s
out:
5h11m08s
